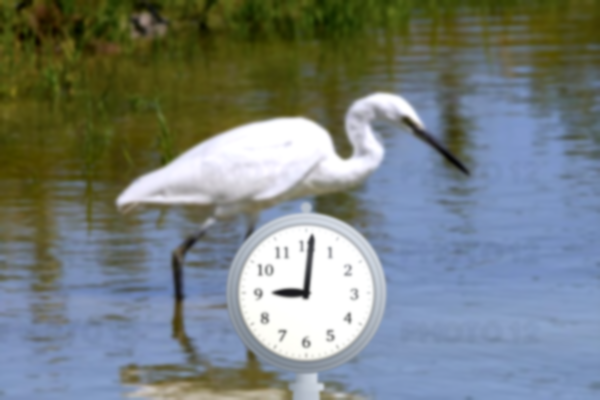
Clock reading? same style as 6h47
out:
9h01
